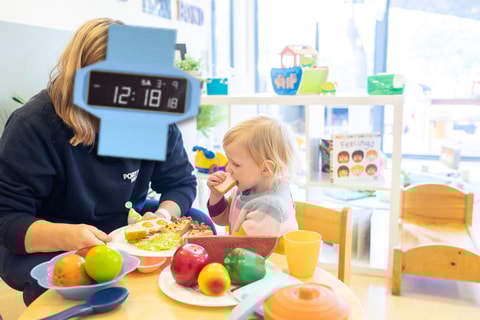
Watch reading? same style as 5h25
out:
12h18
